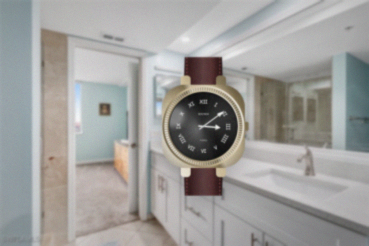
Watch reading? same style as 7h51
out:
3h09
